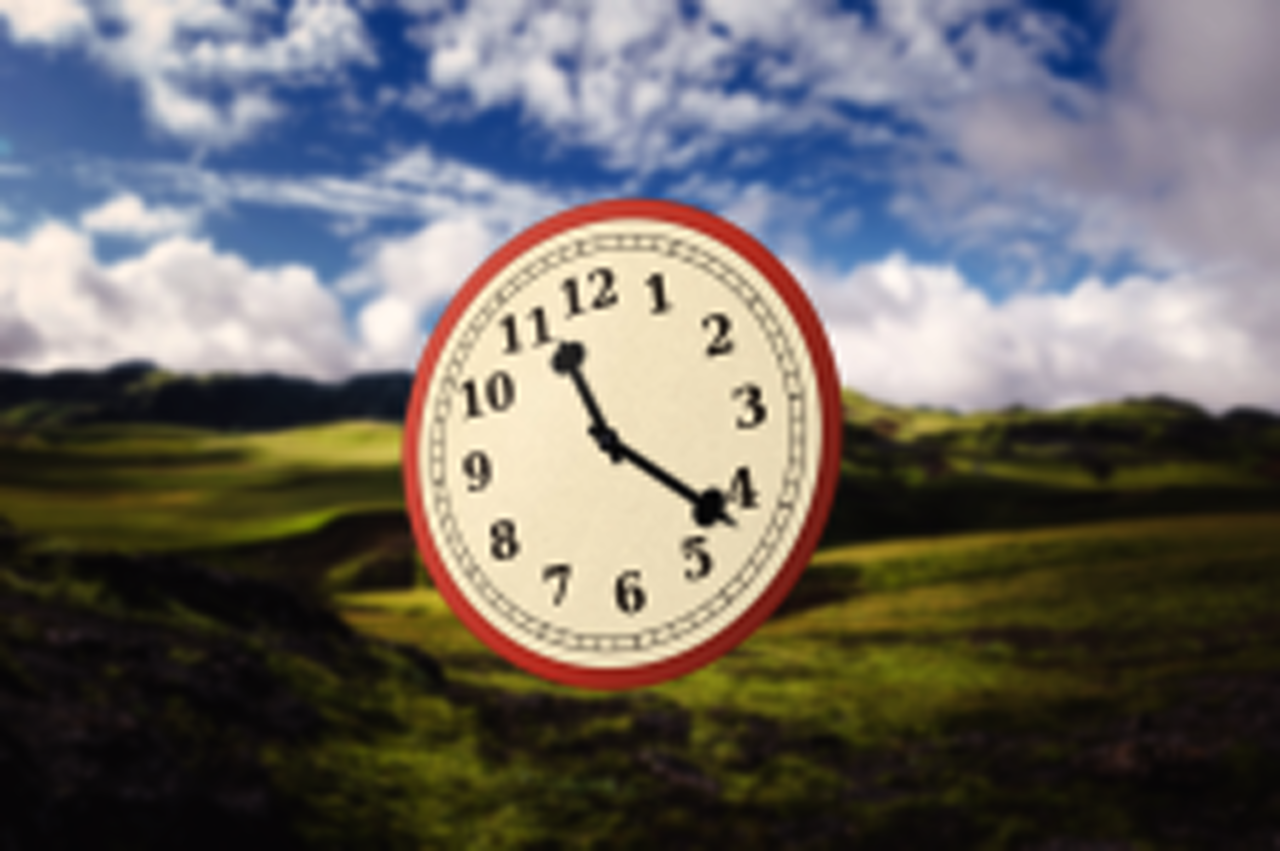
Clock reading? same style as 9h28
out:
11h22
